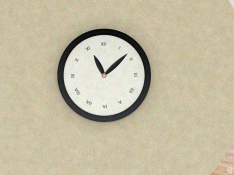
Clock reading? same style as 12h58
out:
11h08
